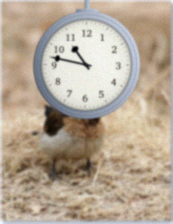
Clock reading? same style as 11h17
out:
10h47
